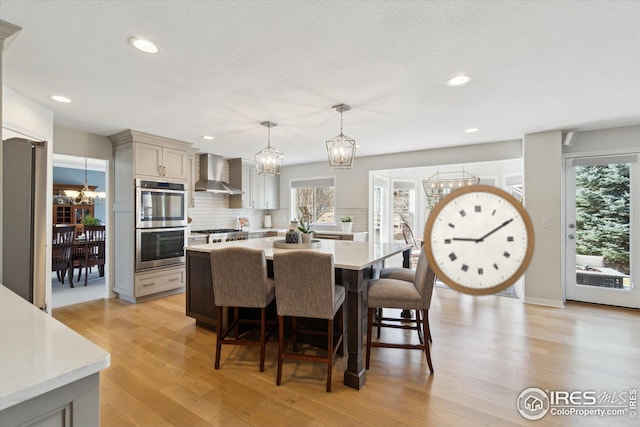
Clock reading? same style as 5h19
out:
9h10
